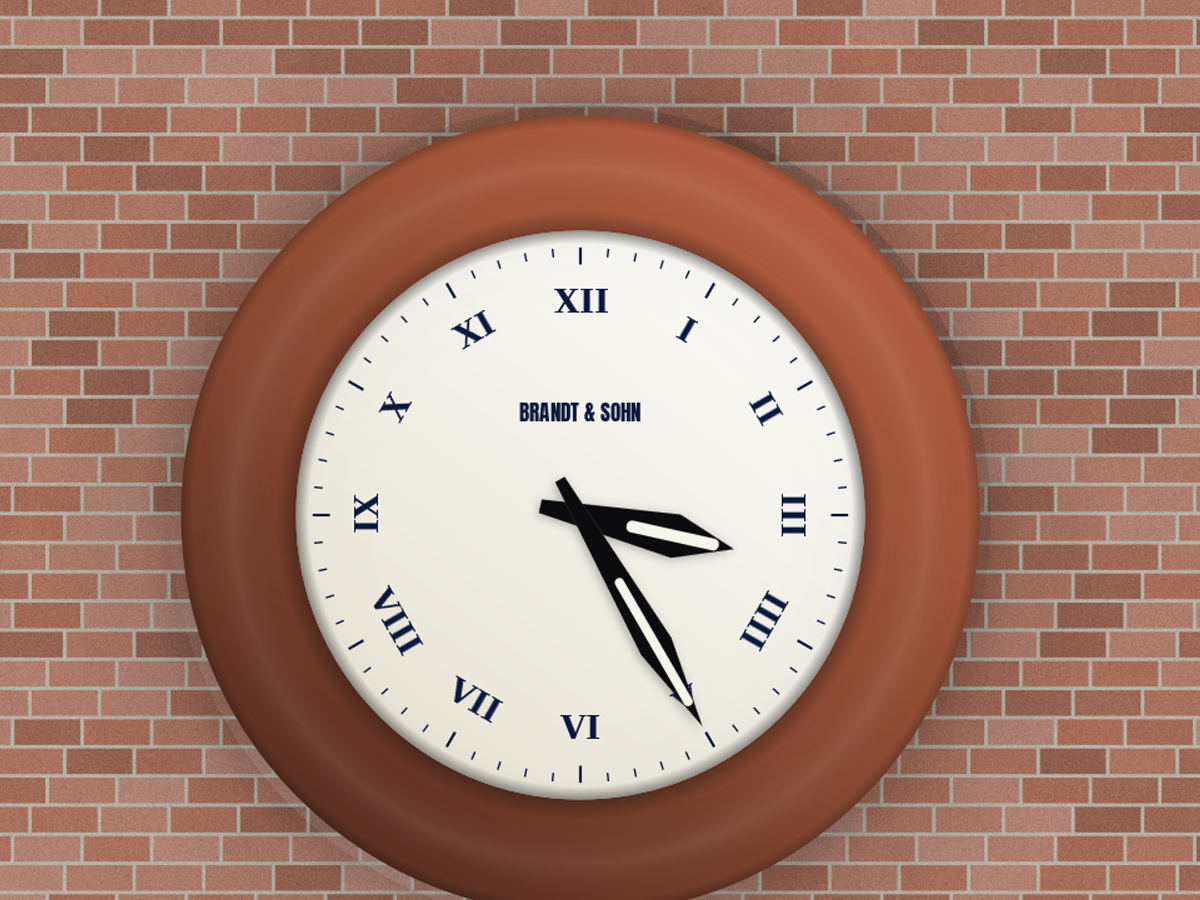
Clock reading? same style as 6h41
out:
3h25
